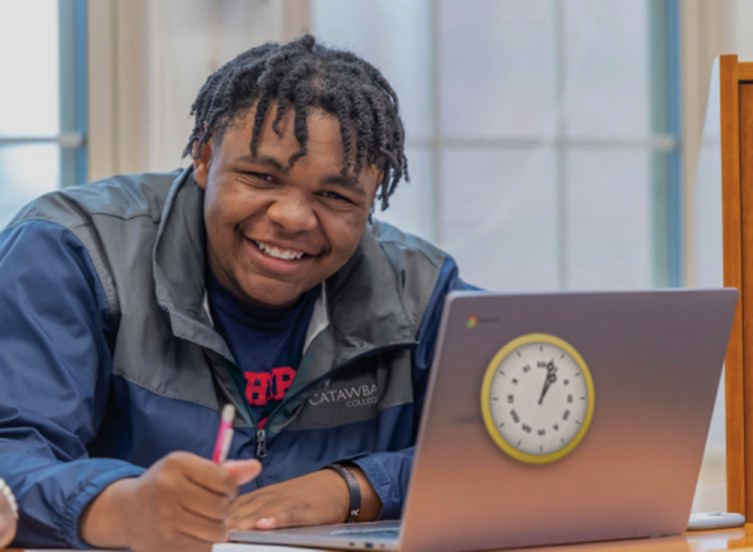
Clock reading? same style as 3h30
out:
1h03
